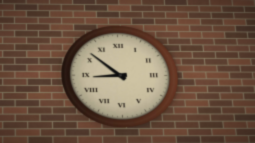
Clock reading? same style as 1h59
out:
8h52
